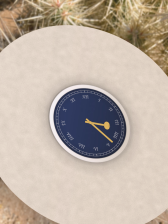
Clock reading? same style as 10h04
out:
3h23
